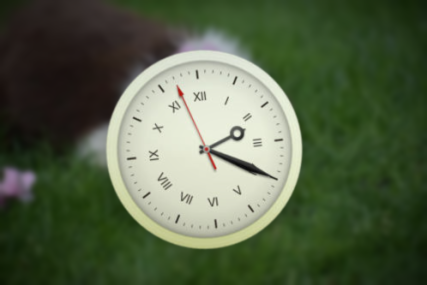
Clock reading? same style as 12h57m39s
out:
2h19m57s
